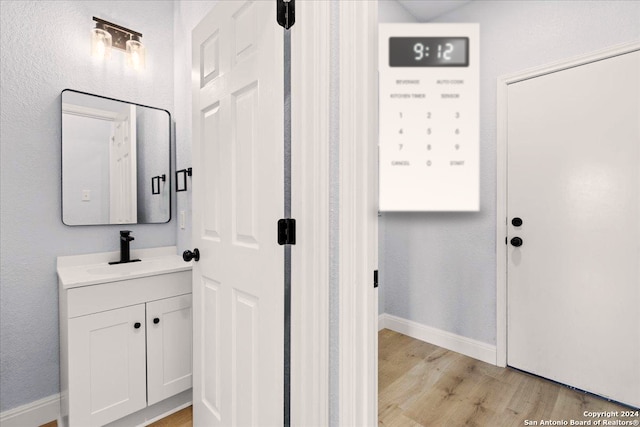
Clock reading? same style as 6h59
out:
9h12
